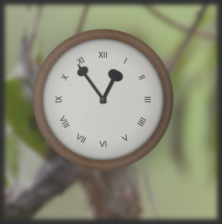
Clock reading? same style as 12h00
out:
12h54
